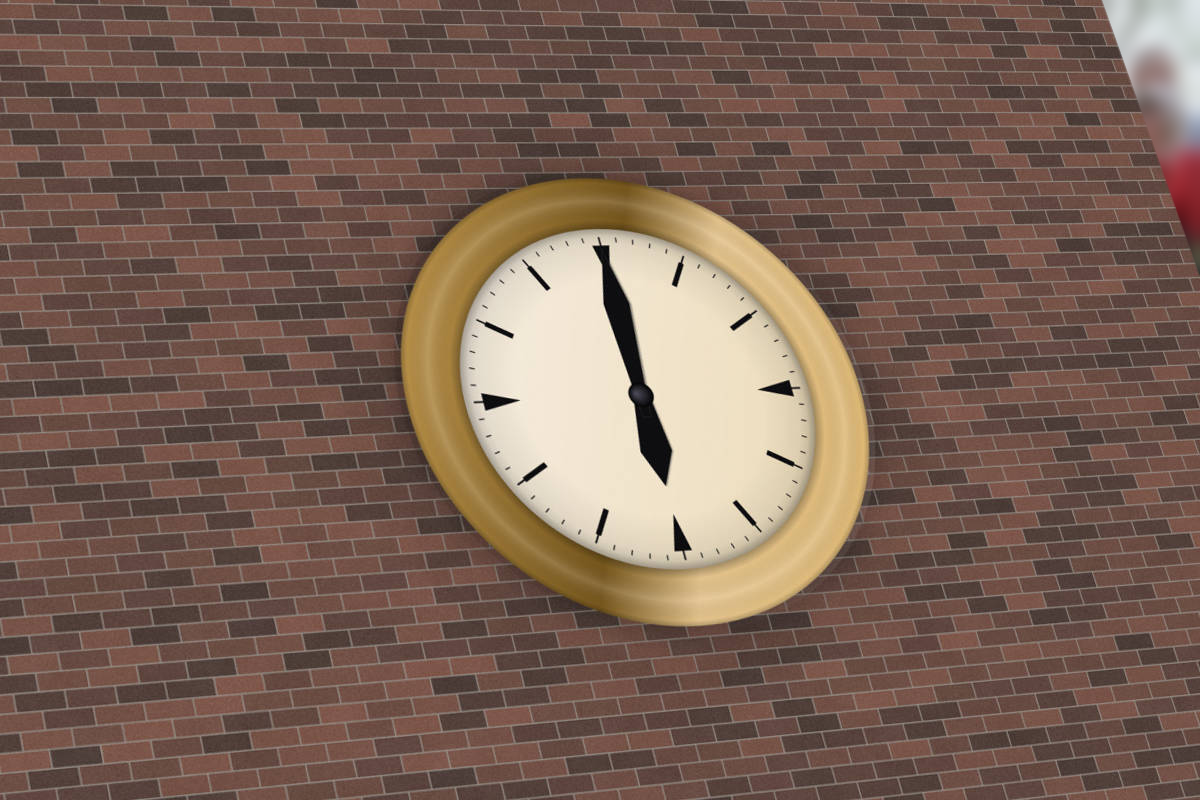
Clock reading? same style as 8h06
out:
6h00
